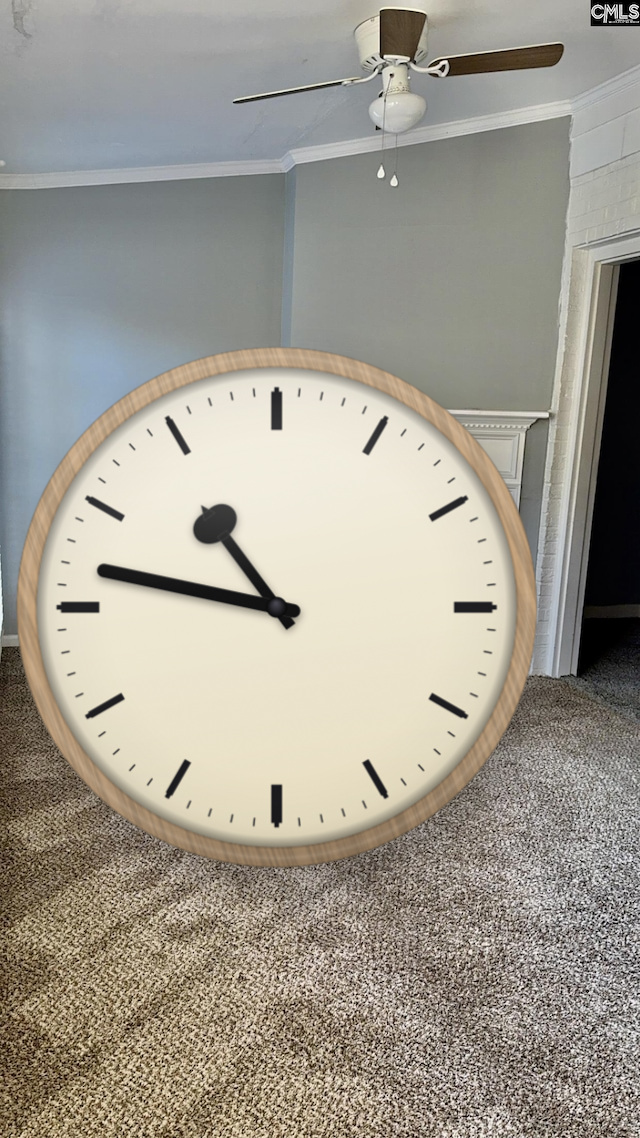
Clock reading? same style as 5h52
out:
10h47
